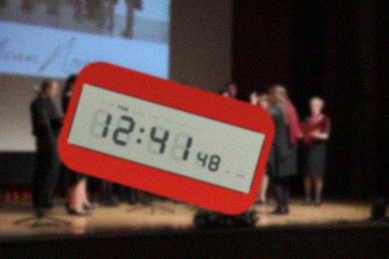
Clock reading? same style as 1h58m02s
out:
12h41m48s
